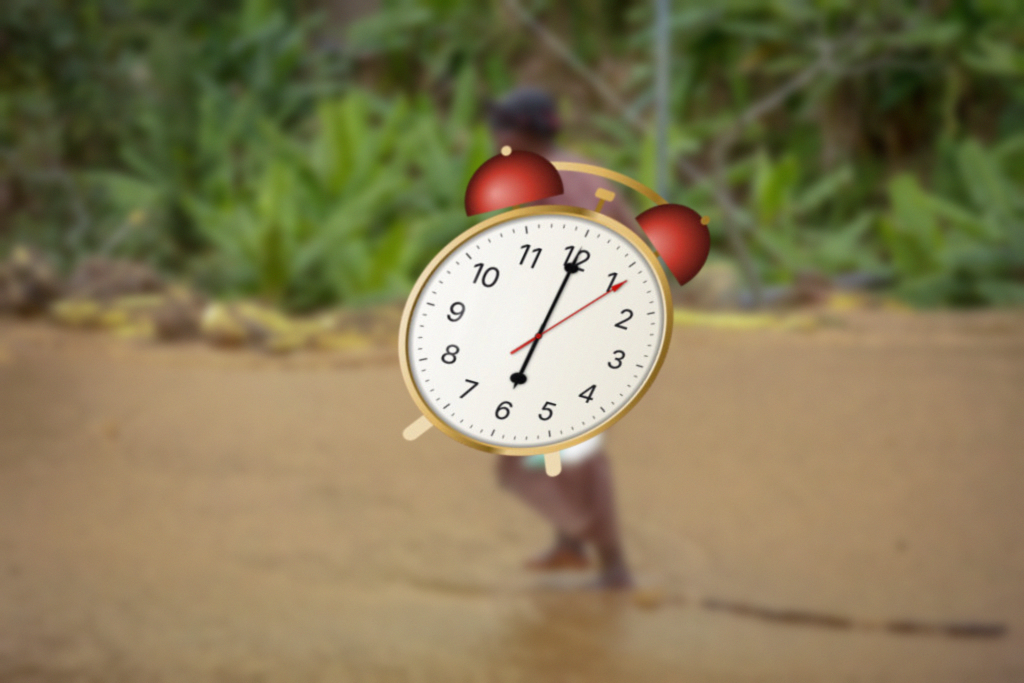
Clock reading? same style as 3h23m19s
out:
6h00m06s
